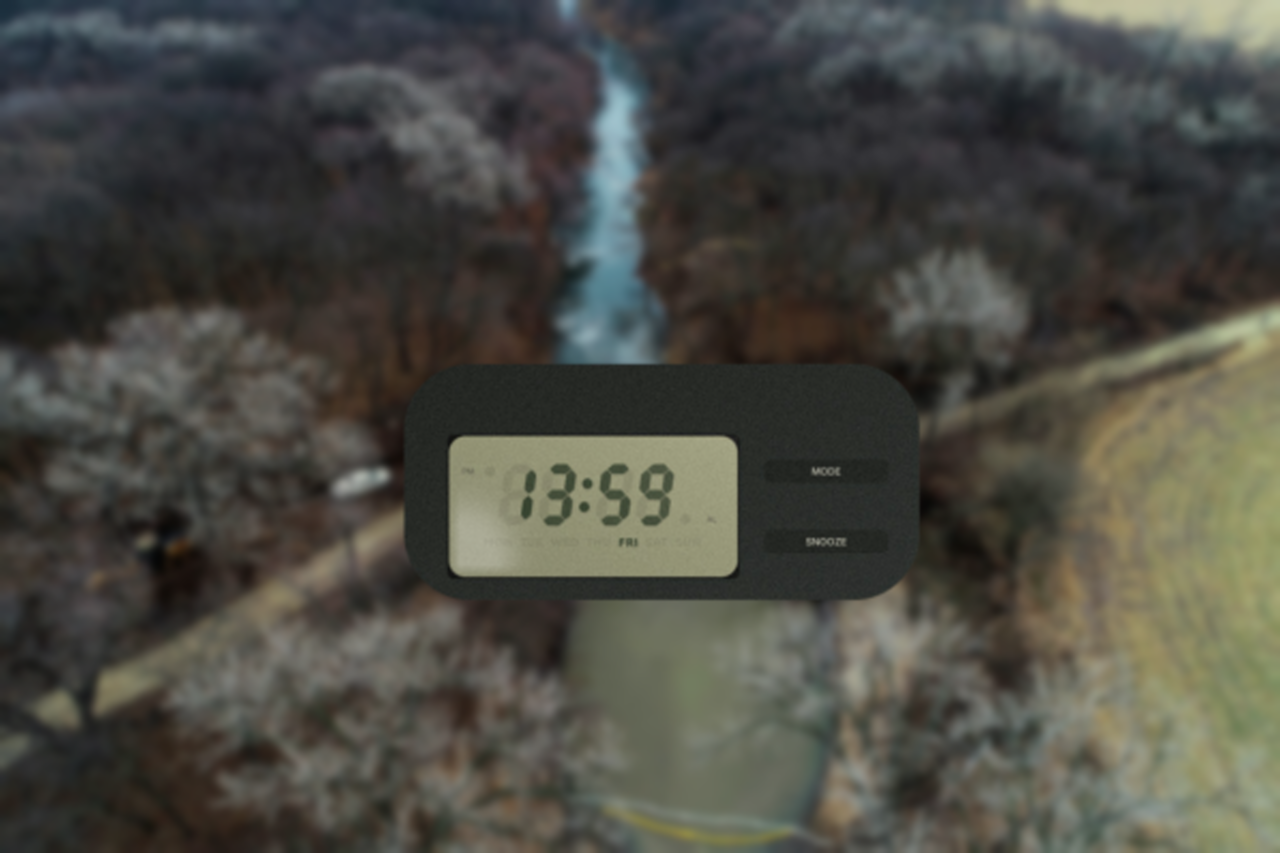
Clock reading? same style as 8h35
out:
13h59
